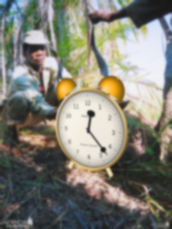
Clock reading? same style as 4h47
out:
12h23
